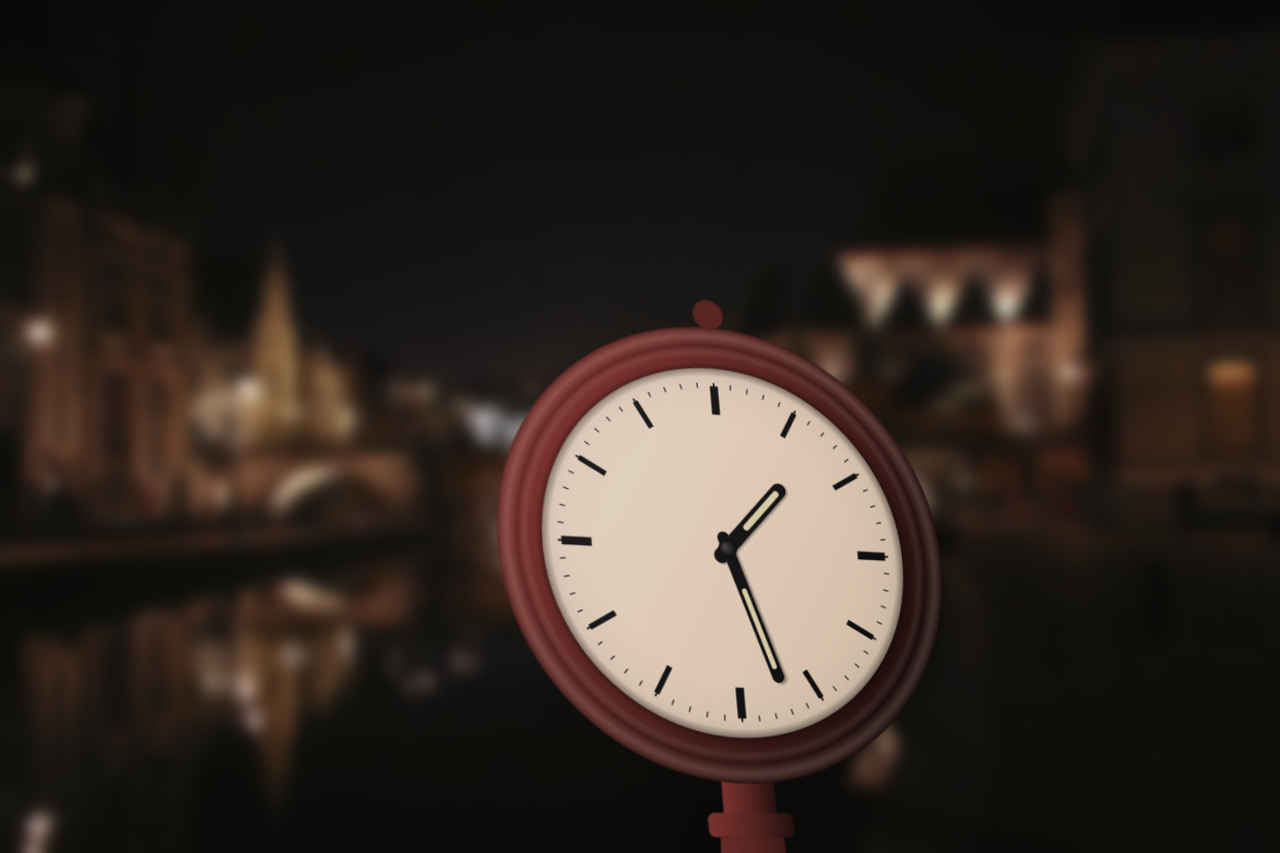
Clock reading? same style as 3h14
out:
1h27
